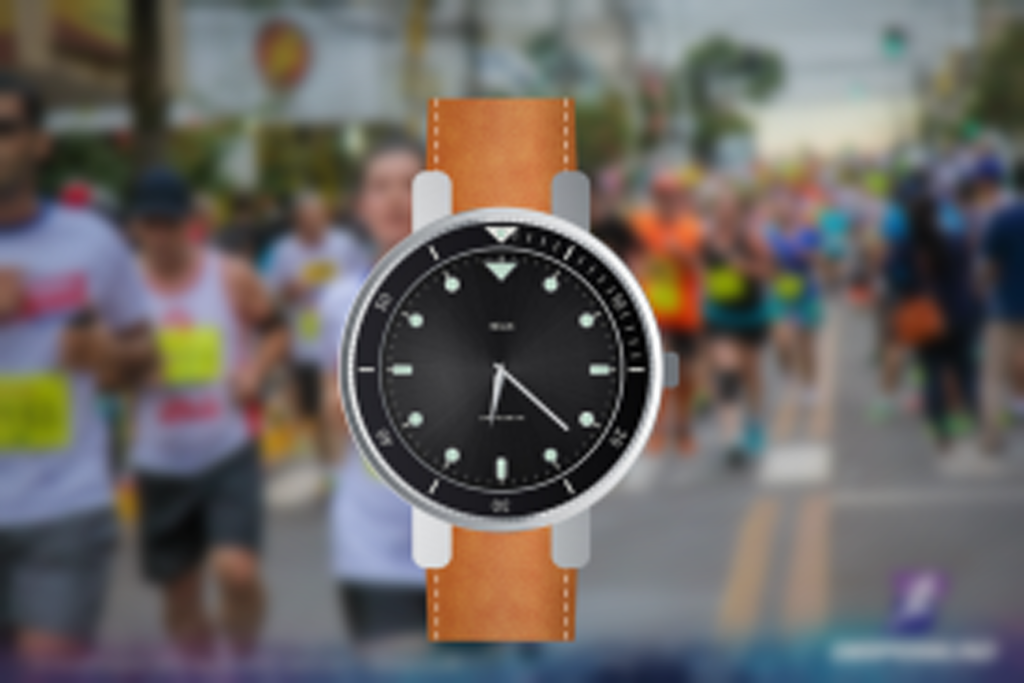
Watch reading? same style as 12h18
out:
6h22
